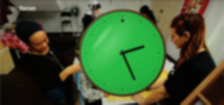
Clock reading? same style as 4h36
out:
2h26
